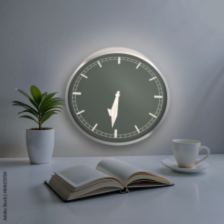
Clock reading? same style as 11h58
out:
6h31
